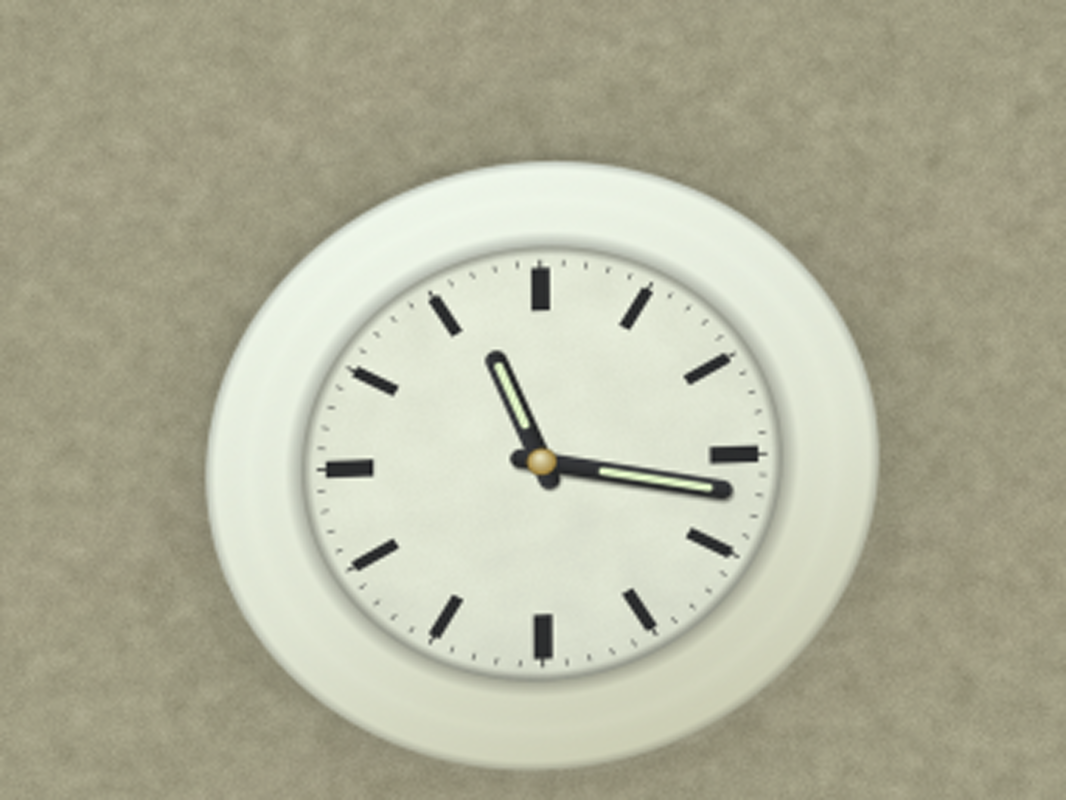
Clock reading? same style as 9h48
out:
11h17
